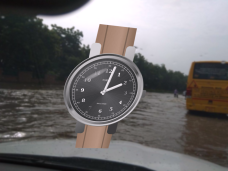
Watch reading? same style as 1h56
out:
2h02
